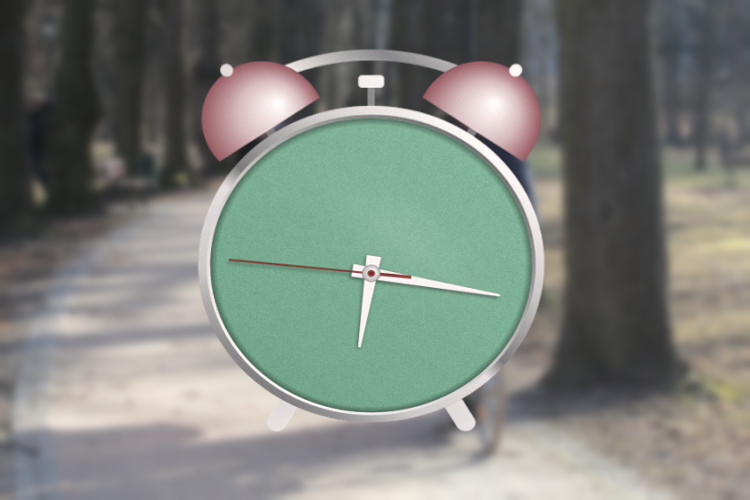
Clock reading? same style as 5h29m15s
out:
6h16m46s
